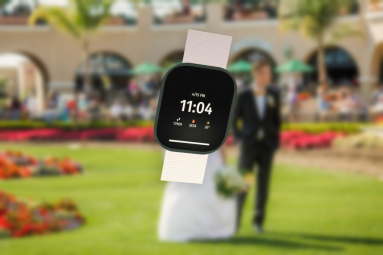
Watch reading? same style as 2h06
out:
11h04
